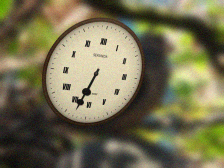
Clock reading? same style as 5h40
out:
6h33
